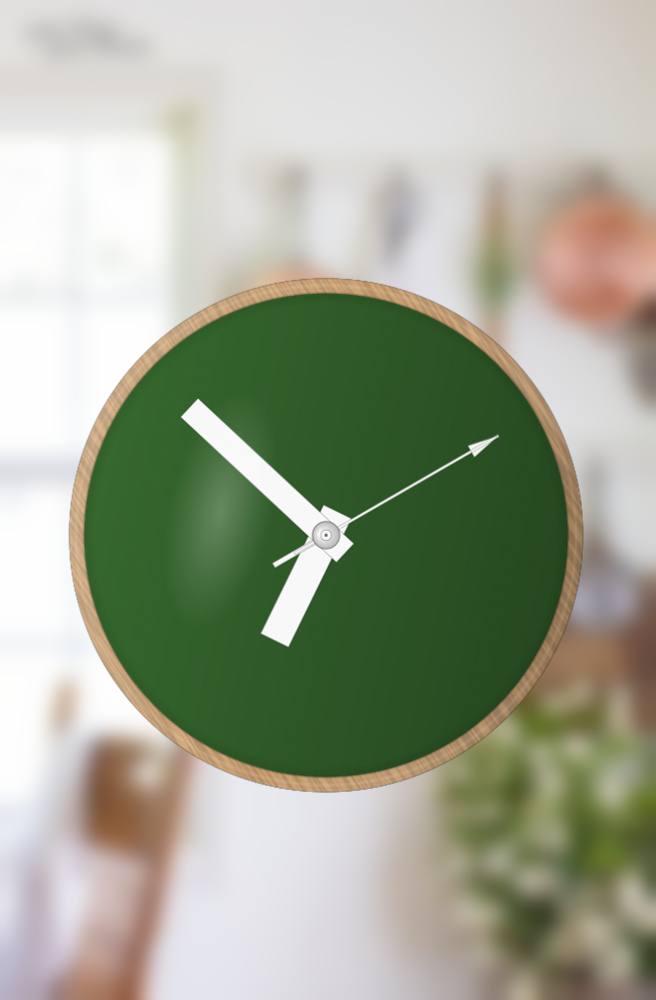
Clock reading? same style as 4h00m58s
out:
6h52m10s
